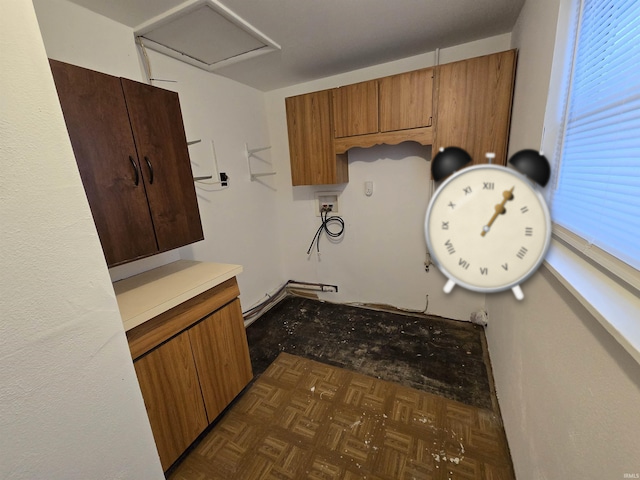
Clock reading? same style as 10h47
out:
1h05
